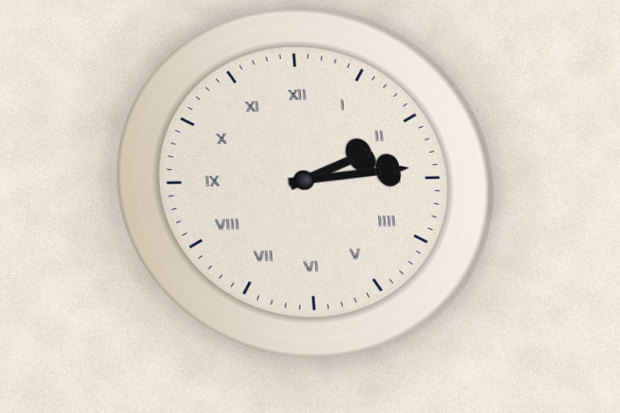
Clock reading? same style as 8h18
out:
2h14
